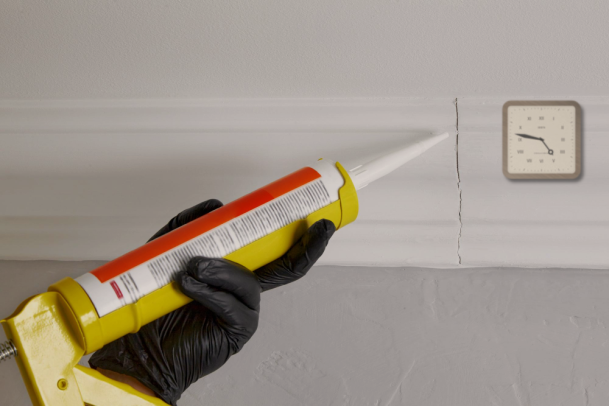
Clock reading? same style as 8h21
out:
4h47
